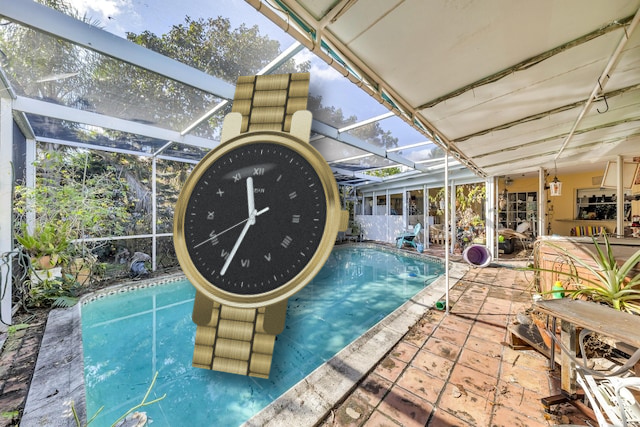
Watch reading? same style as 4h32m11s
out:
11h33m40s
